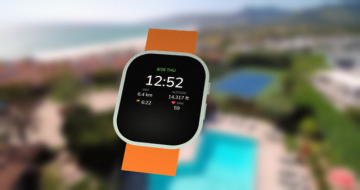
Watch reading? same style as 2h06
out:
12h52
